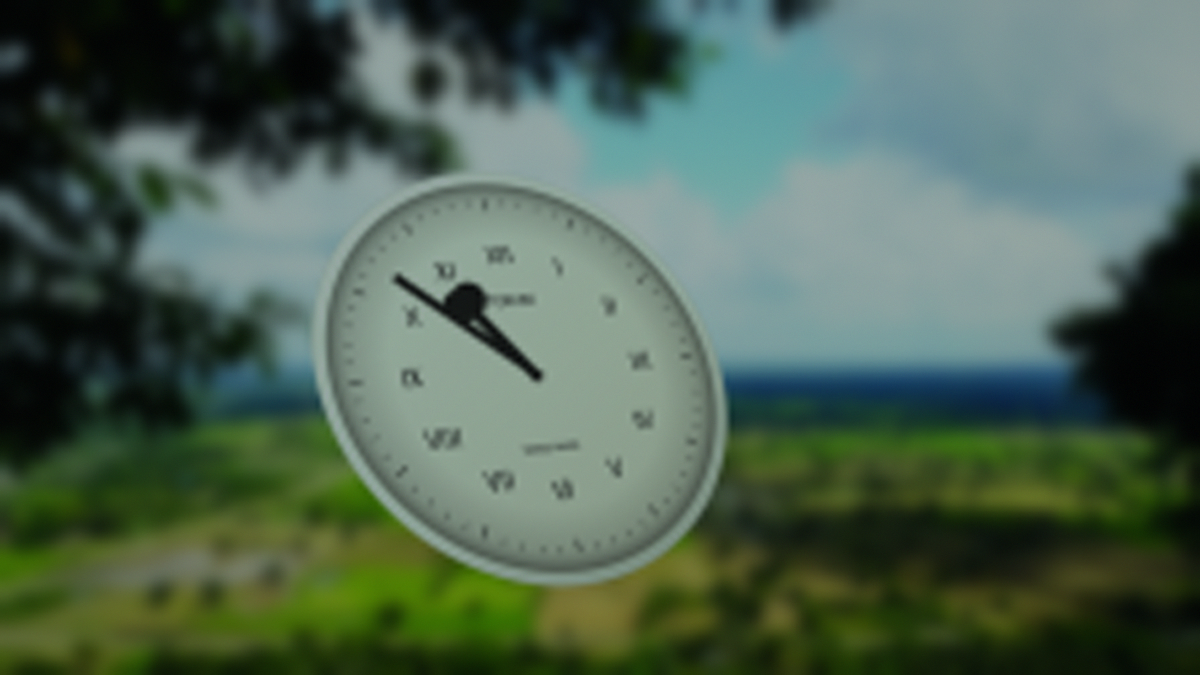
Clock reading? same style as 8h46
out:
10h52
